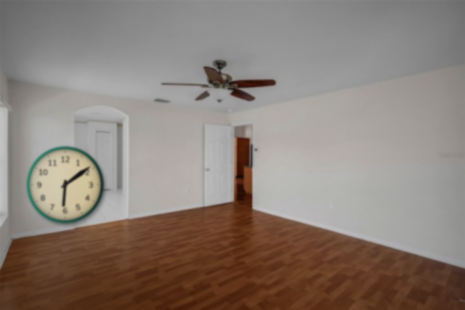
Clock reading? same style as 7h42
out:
6h09
